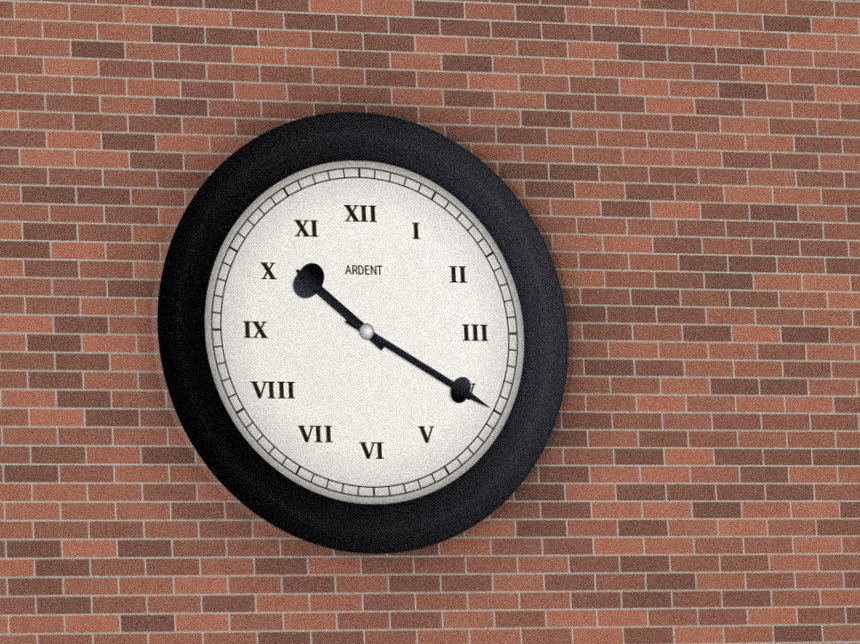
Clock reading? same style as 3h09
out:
10h20
